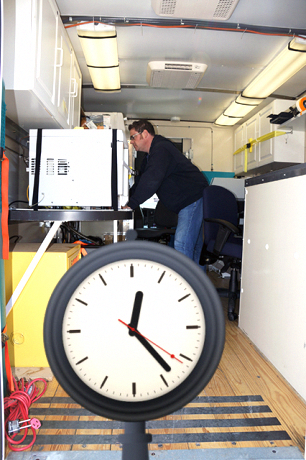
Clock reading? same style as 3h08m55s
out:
12h23m21s
